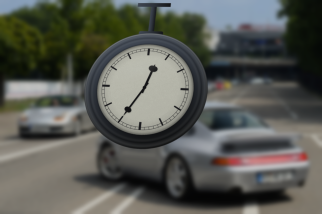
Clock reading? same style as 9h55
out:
12h35
